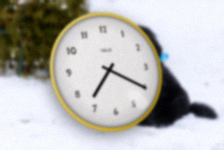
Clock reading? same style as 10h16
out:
7h20
